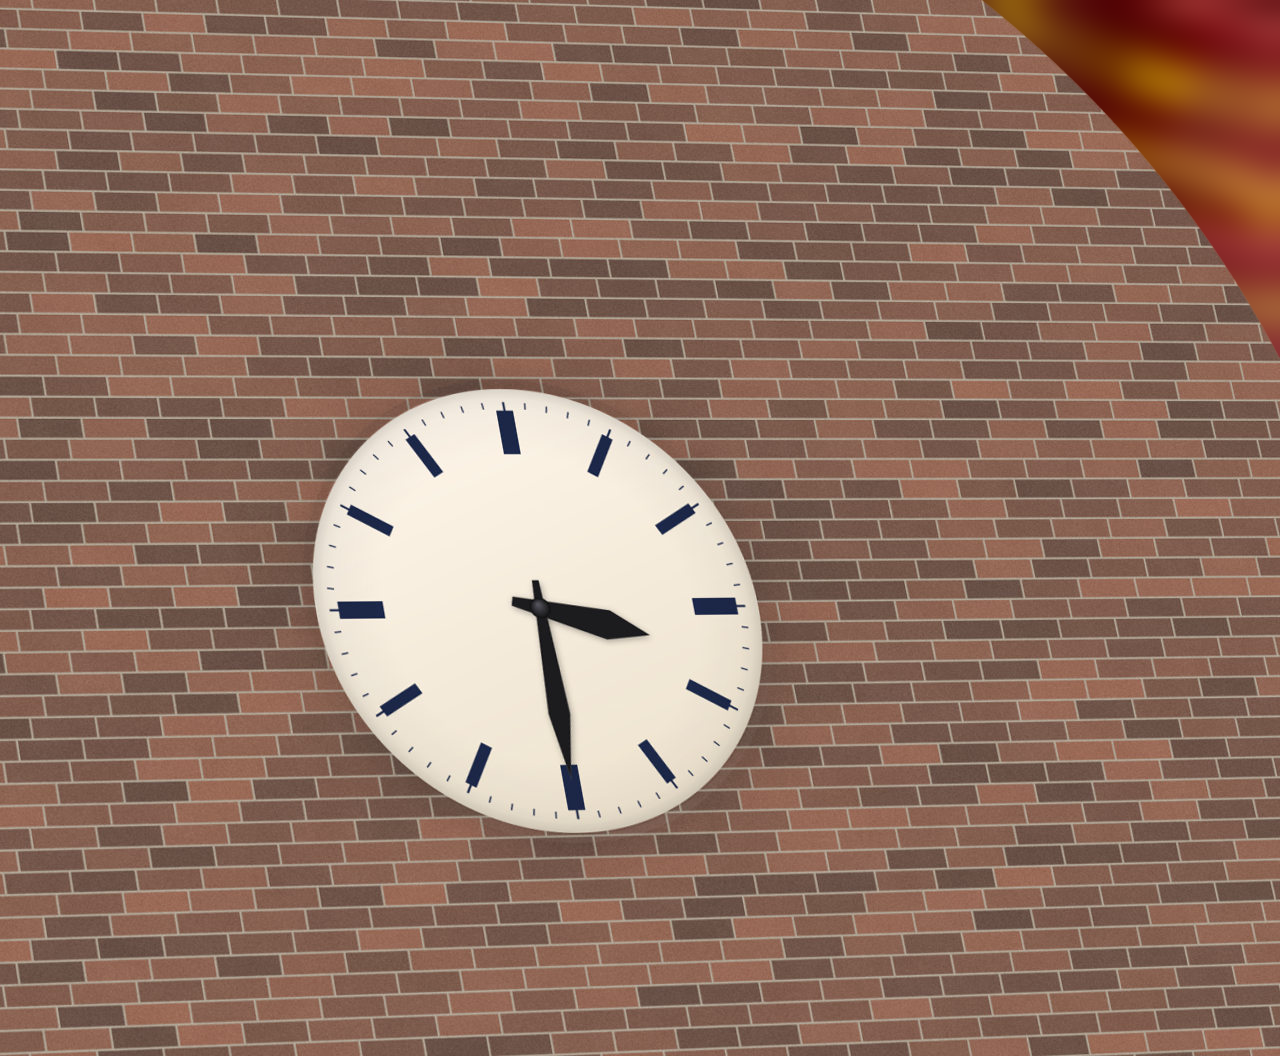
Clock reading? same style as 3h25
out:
3h30
